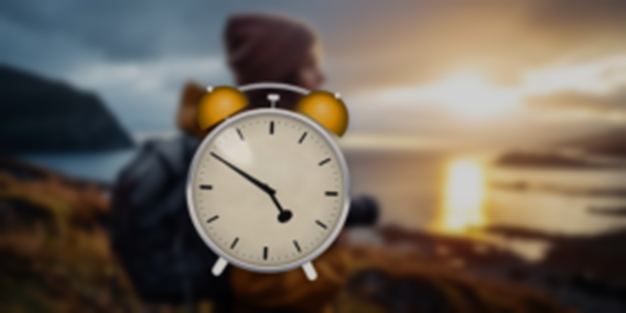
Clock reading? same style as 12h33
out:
4h50
